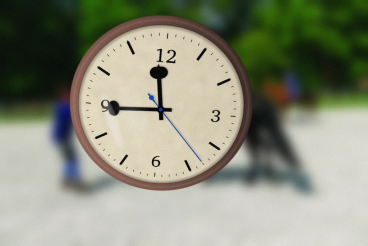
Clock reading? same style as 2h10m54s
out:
11h44m23s
